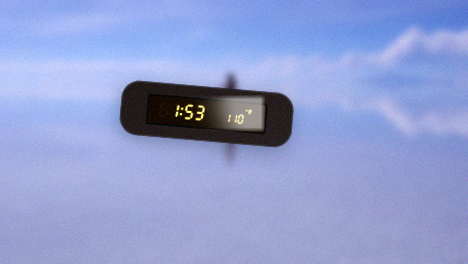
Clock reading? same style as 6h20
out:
1h53
